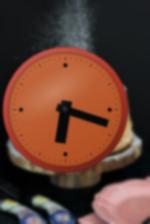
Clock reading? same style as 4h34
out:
6h18
